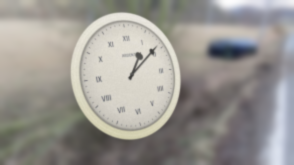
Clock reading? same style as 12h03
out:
1h09
